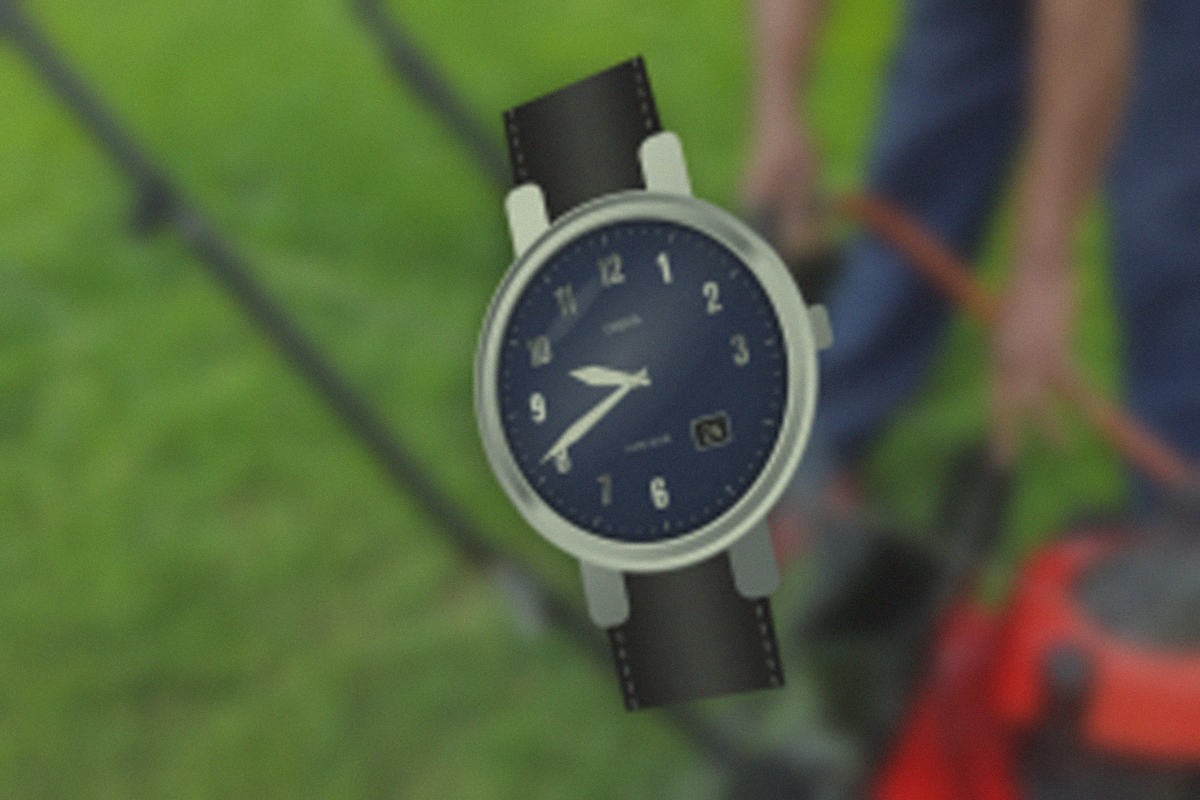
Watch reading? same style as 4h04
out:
9h41
